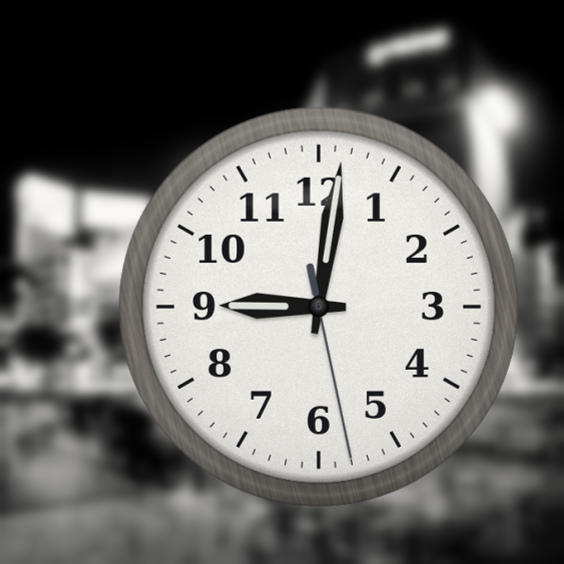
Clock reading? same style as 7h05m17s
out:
9h01m28s
